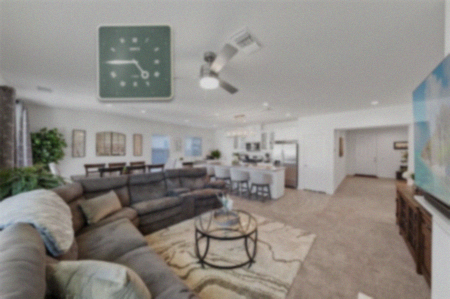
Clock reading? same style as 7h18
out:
4h45
